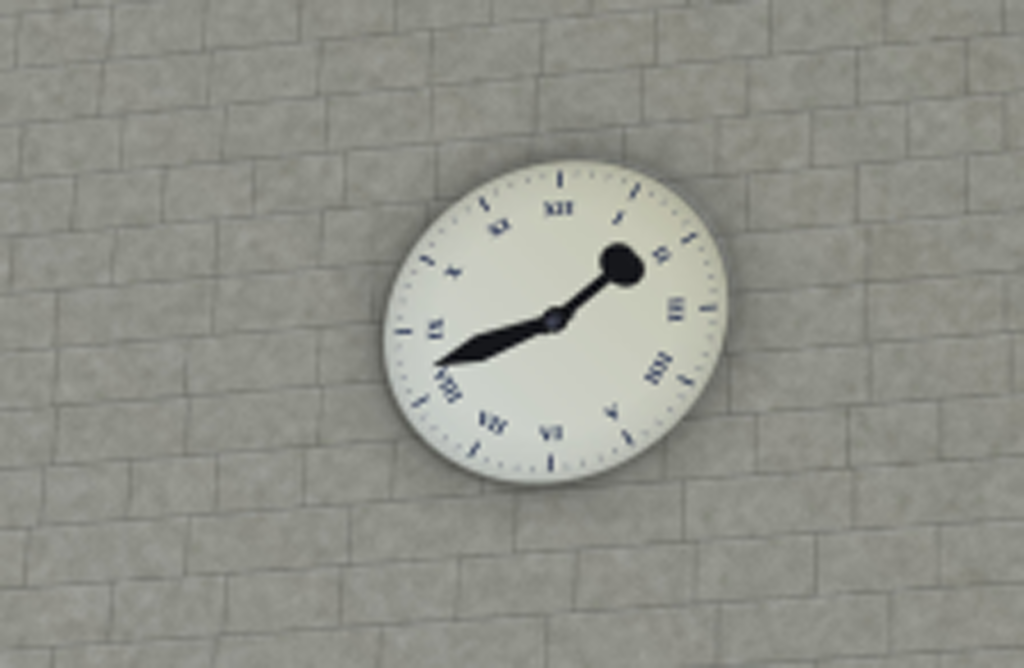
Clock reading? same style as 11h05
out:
1h42
